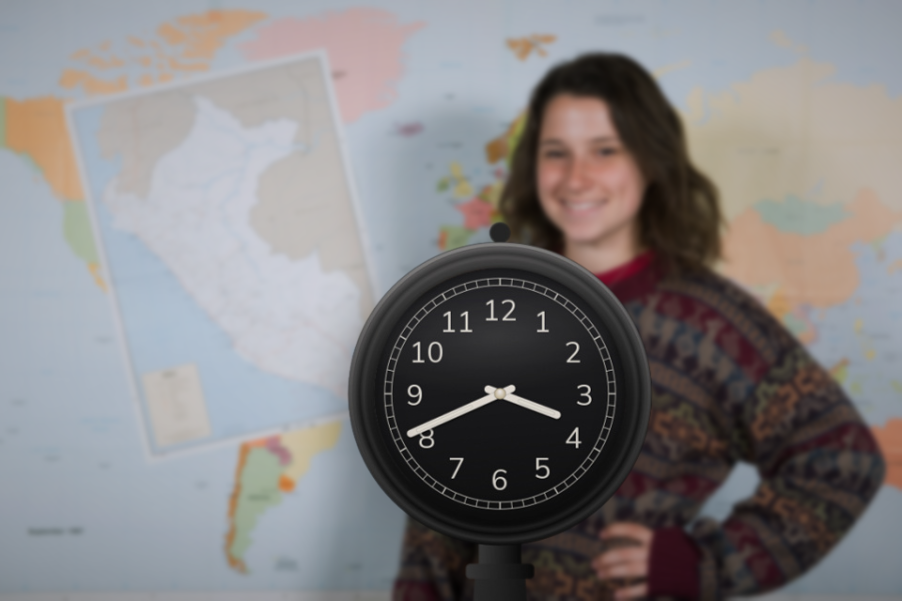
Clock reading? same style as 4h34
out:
3h41
